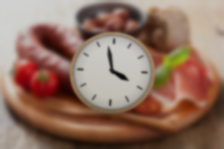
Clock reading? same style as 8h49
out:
3h58
